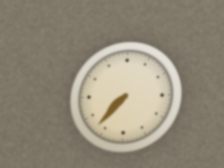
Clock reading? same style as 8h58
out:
7h37
